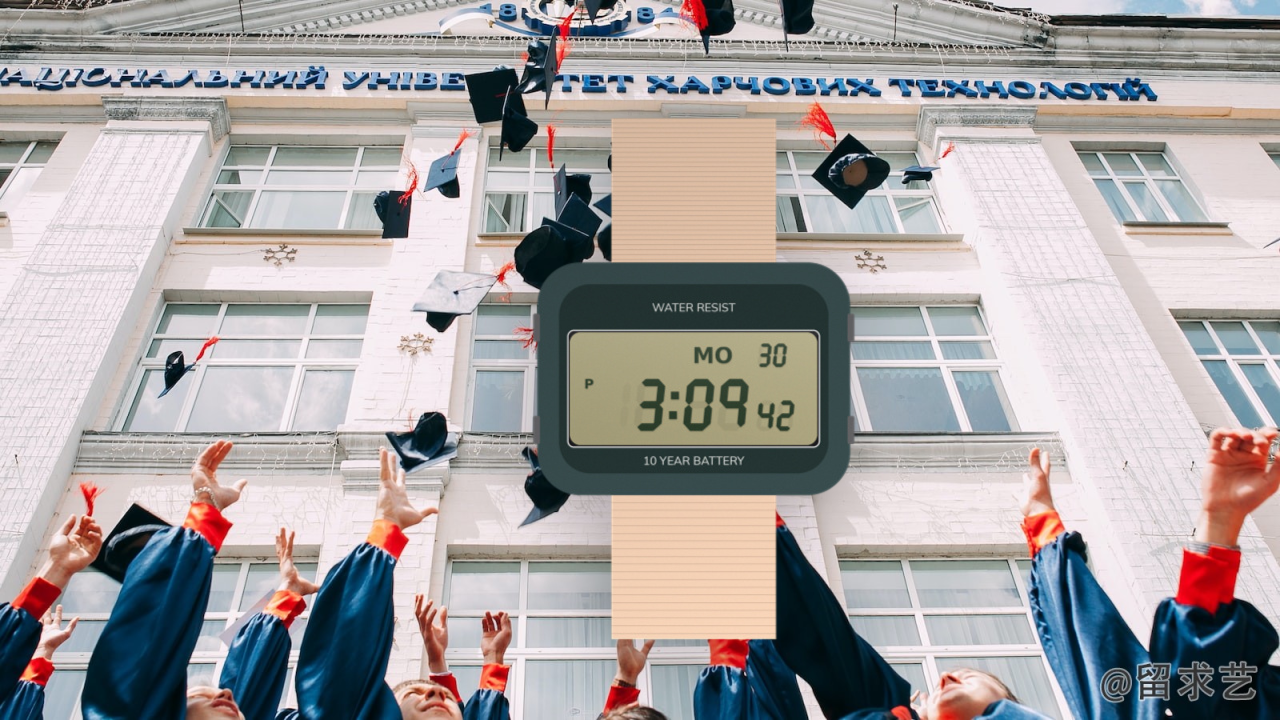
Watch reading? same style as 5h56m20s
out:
3h09m42s
